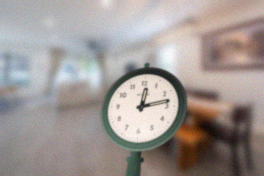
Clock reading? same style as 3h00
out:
12h13
